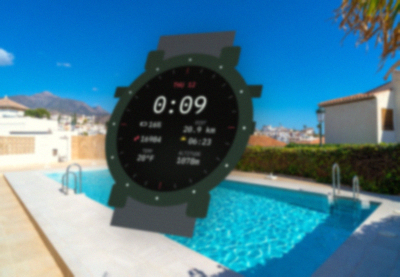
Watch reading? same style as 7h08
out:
0h09
